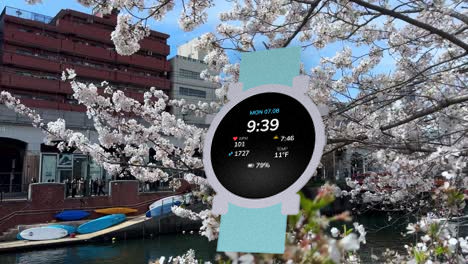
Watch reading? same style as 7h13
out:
9h39
